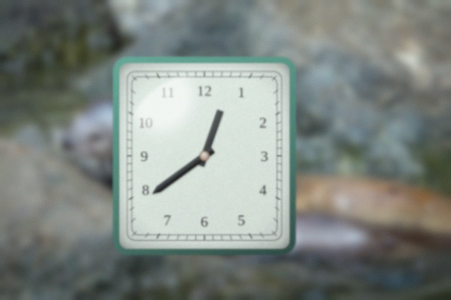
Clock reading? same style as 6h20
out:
12h39
